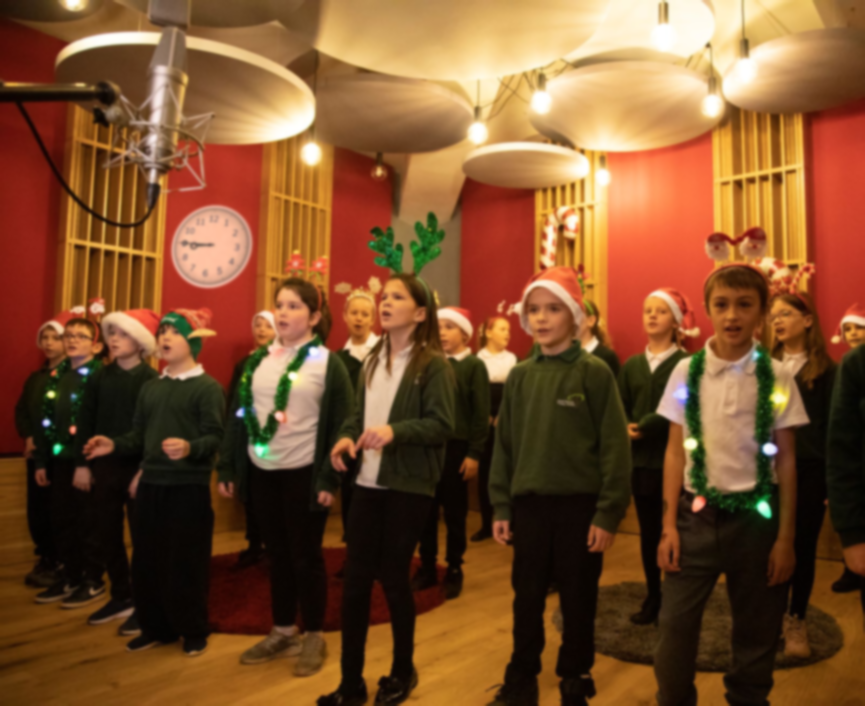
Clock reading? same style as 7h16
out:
8h45
